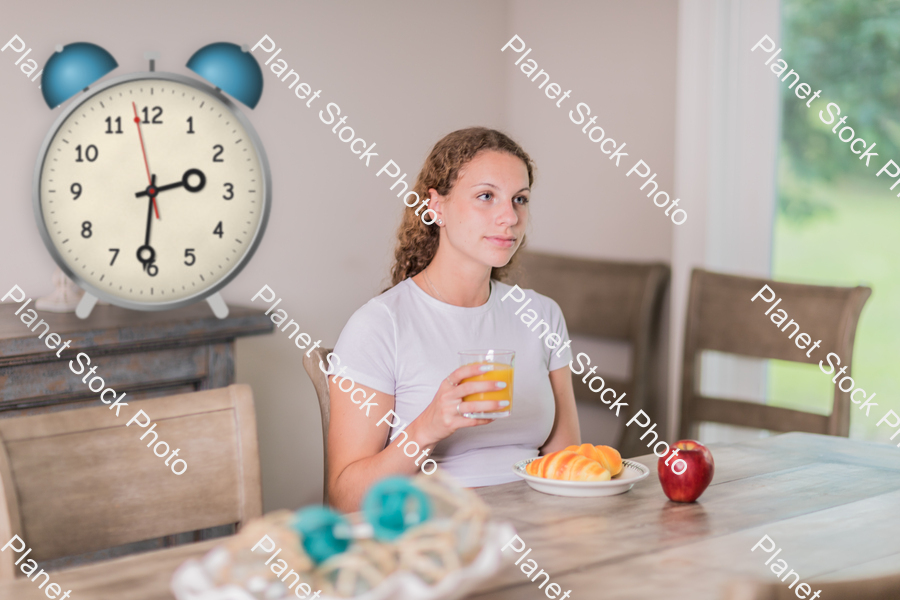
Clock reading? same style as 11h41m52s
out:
2h30m58s
